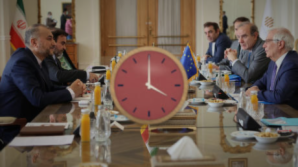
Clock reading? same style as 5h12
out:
4h00
